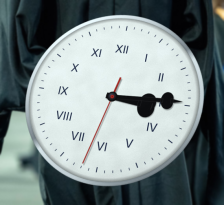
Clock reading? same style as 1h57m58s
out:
3h14m32s
